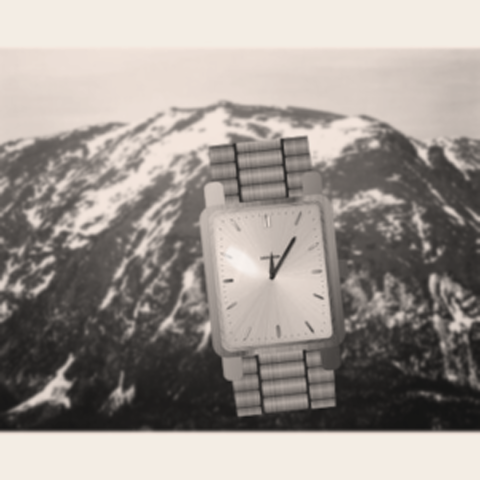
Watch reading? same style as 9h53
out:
12h06
